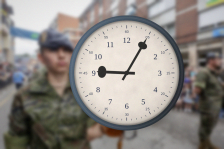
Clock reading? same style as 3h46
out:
9h05
